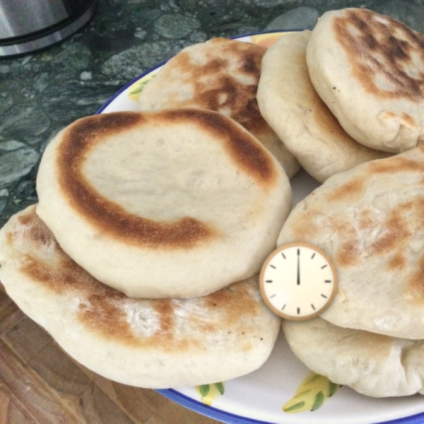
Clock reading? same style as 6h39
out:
12h00
